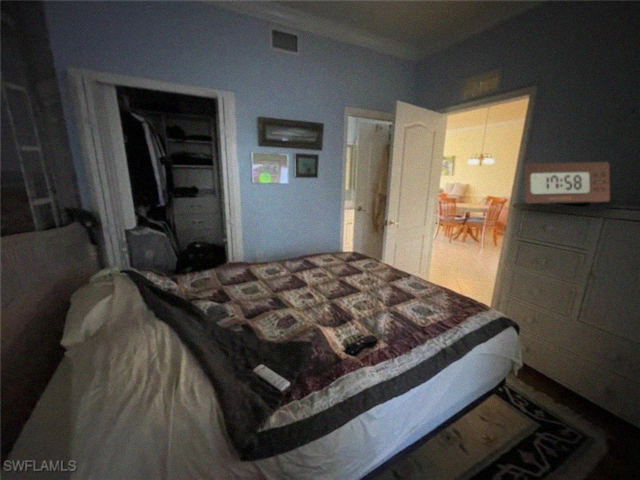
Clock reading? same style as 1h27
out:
17h58
